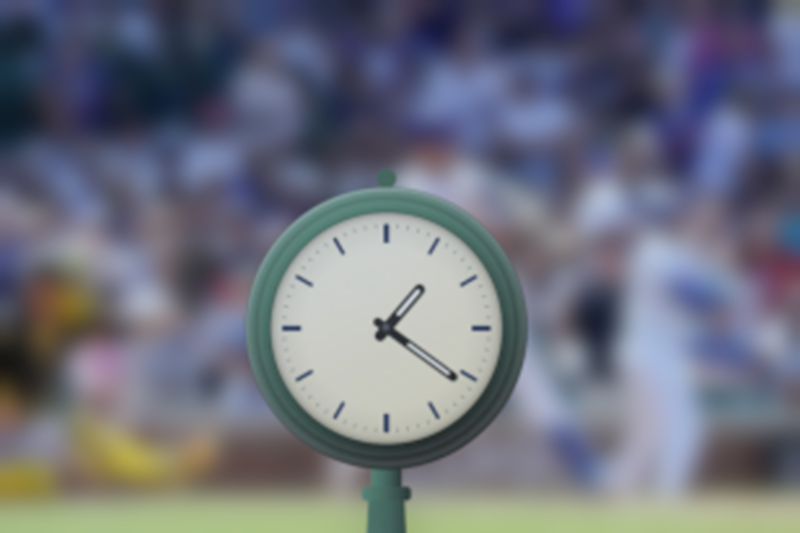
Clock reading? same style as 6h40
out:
1h21
